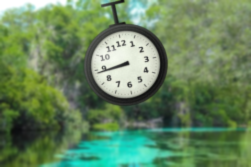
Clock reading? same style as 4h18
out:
8h44
